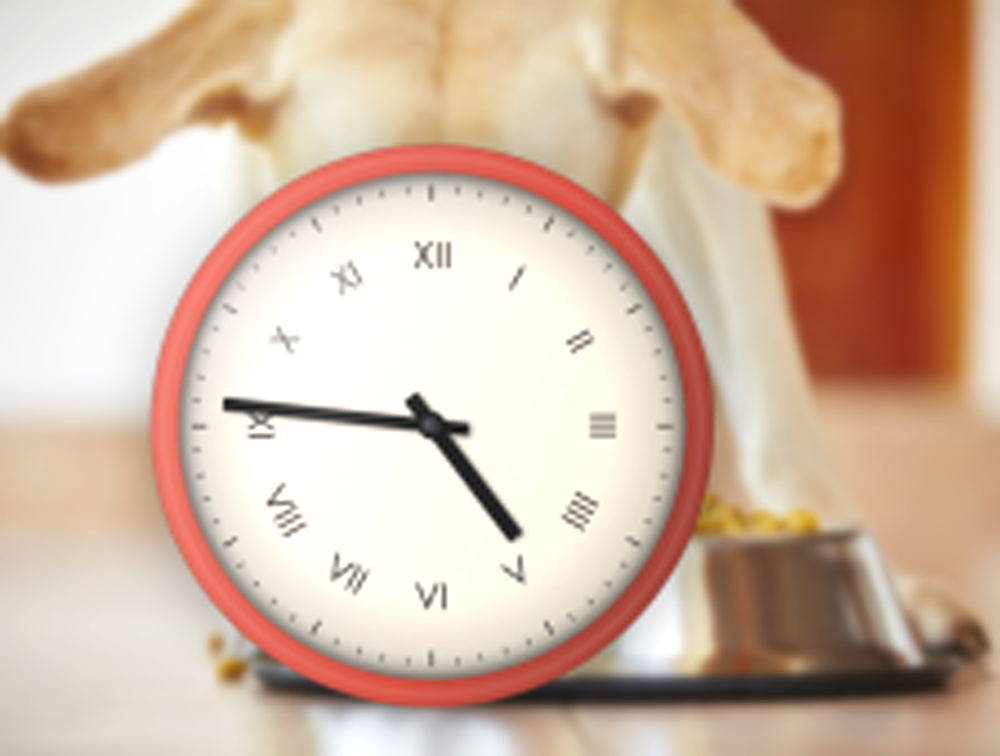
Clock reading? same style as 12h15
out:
4h46
